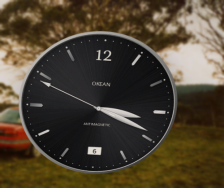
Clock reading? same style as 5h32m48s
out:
3h18m49s
